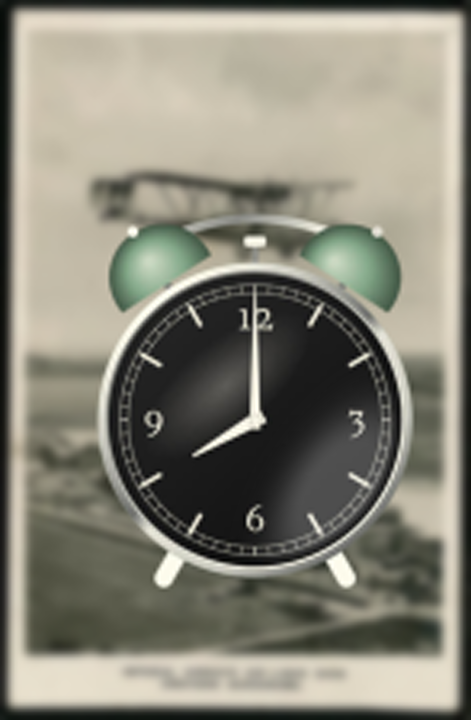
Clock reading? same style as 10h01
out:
8h00
